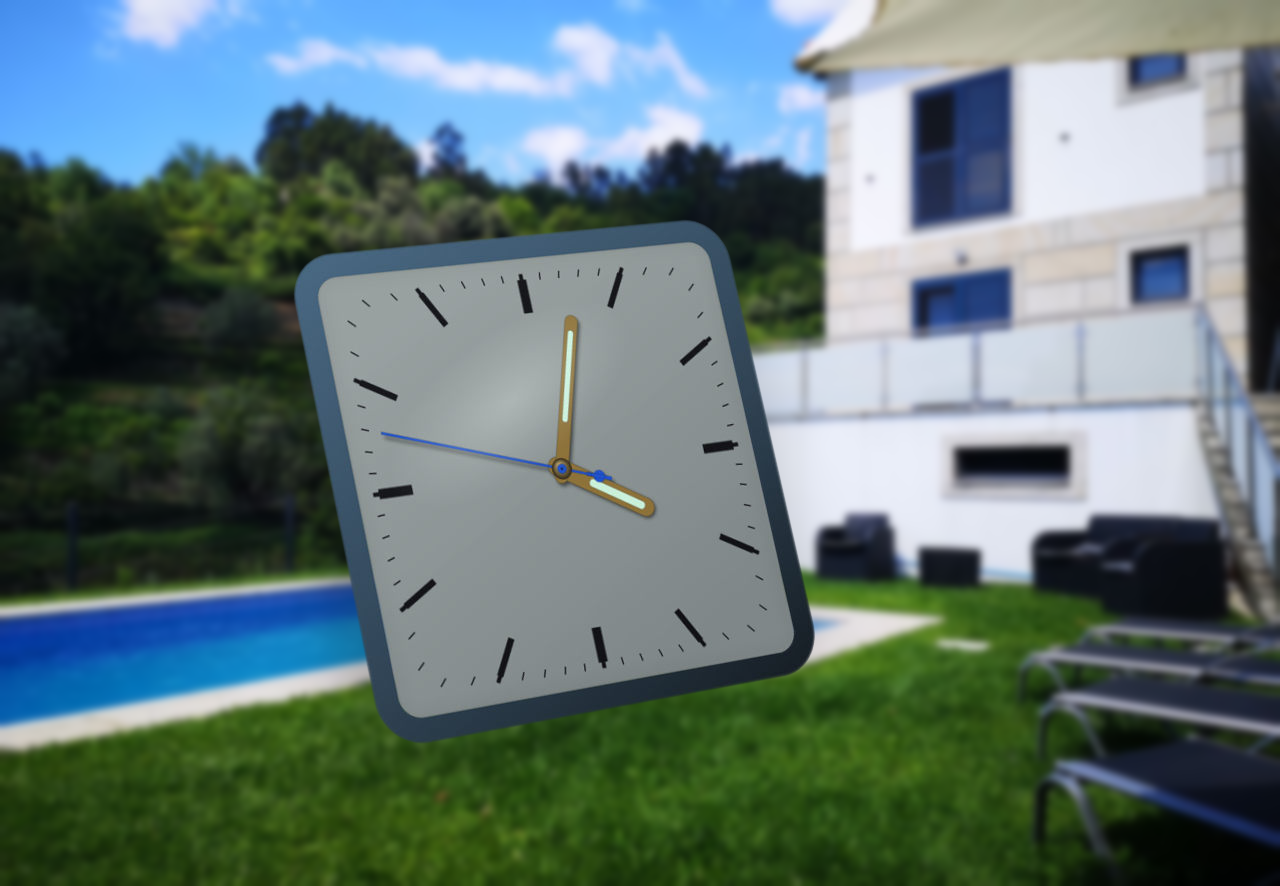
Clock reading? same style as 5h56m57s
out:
4h02m48s
